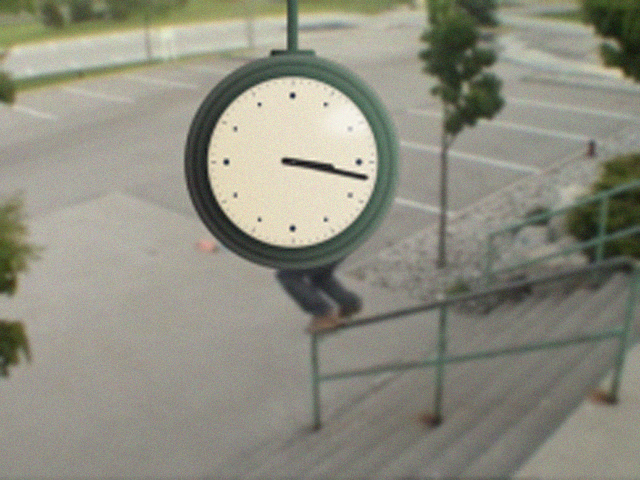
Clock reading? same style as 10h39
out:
3h17
